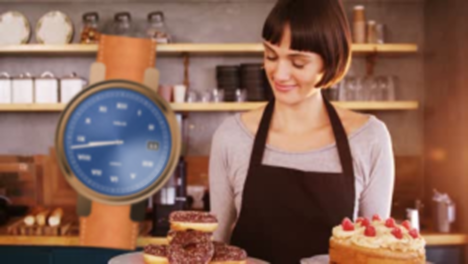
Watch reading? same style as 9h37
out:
8h43
